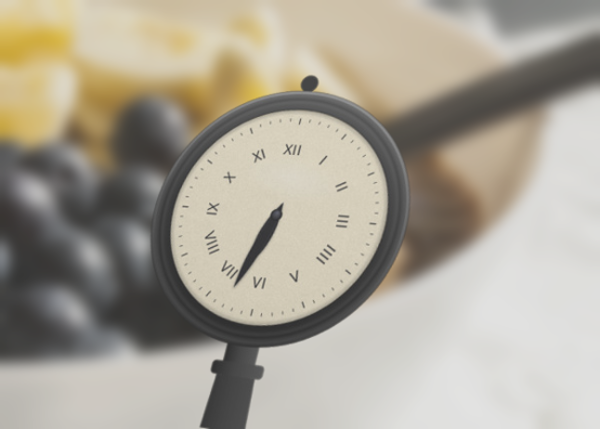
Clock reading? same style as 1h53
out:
6h33
